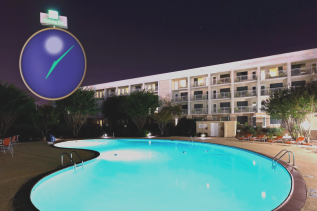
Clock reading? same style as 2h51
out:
7h08
